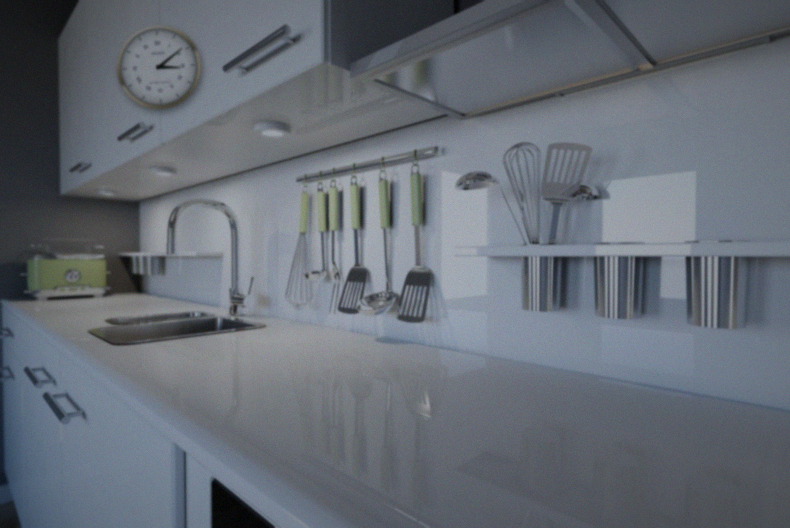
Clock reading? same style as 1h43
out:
3h09
